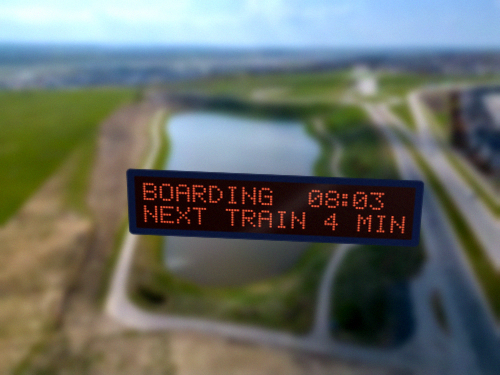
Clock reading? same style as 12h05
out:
8h03
